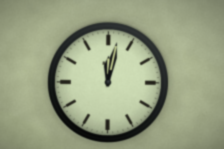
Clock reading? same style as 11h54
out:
12h02
